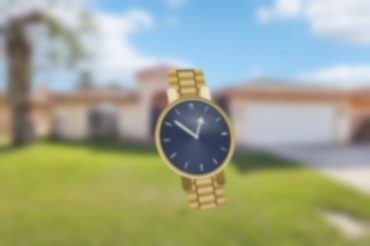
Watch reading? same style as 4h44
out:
12h52
